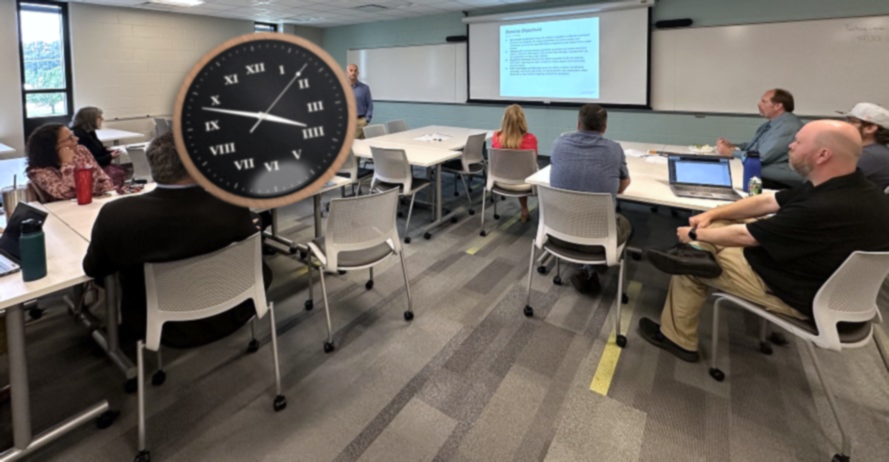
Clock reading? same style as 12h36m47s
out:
3h48m08s
